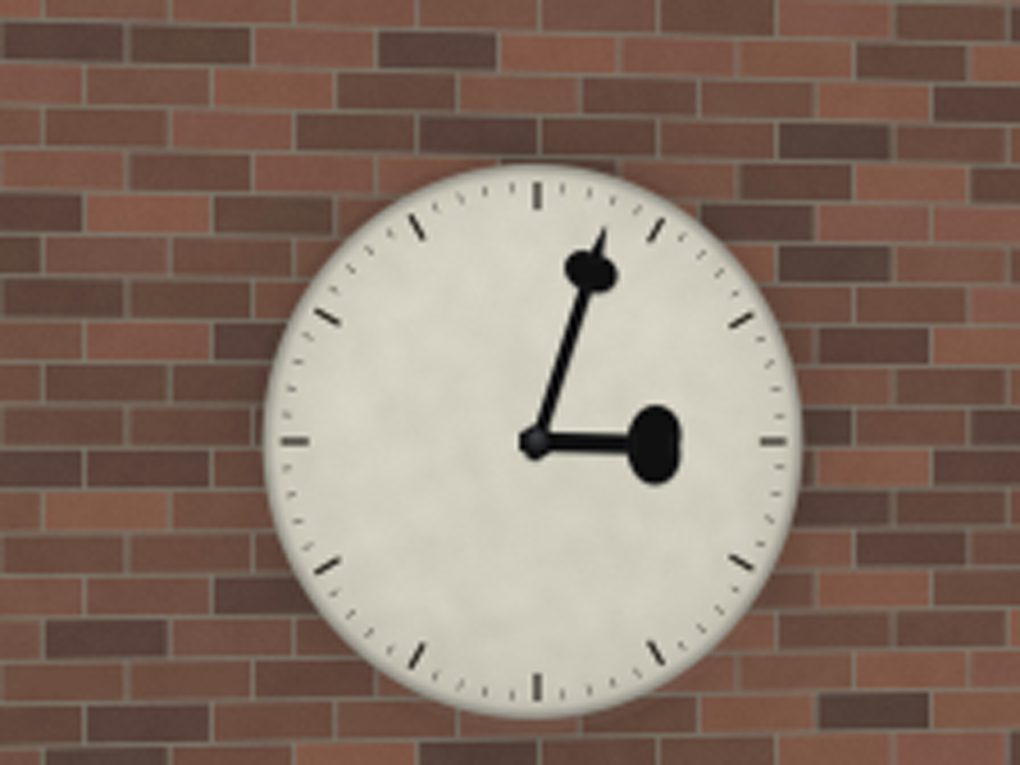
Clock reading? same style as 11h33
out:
3h03
